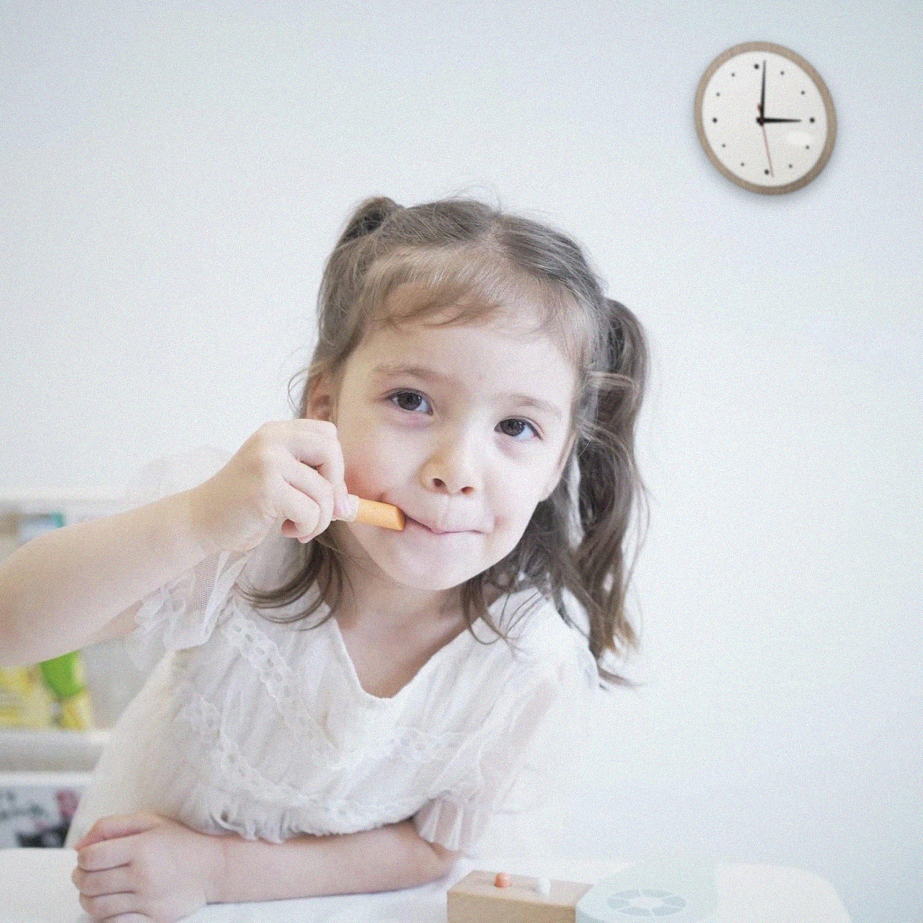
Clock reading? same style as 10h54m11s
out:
3h01m29s
